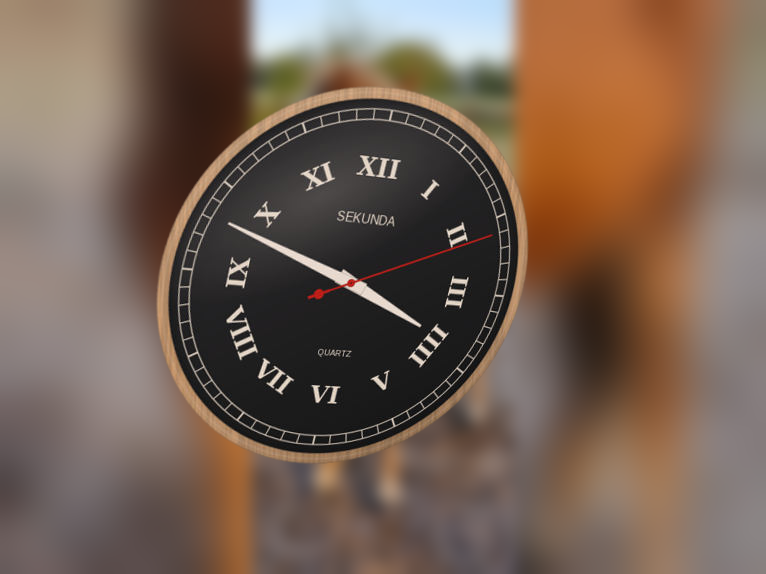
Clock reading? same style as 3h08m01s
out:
3h48m11s
